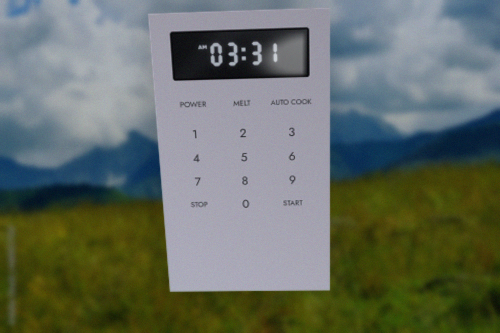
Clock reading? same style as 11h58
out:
3h31
